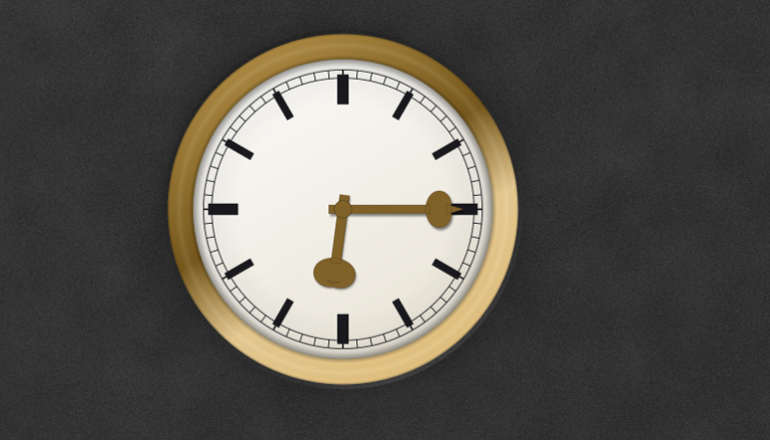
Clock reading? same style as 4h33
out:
6h15
